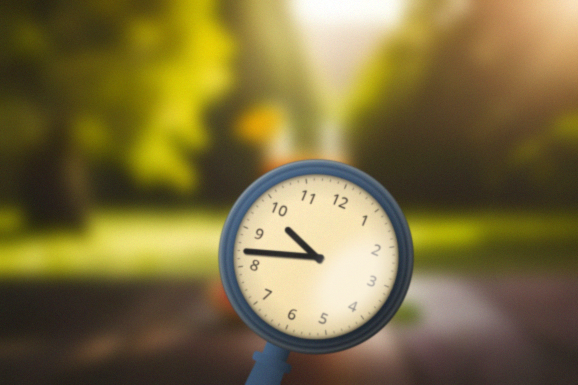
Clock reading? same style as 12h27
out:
9h42
